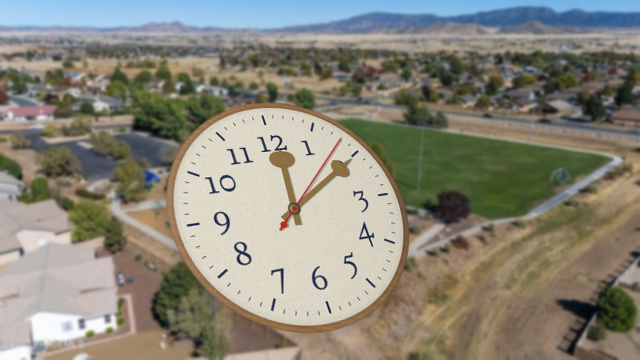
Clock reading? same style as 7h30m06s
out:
12h10m08s
